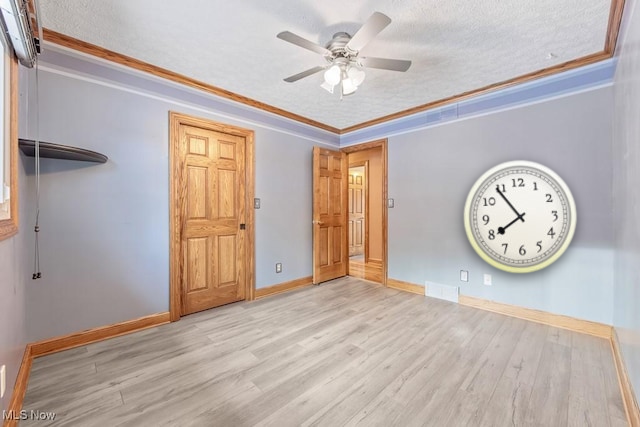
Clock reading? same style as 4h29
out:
7h54
